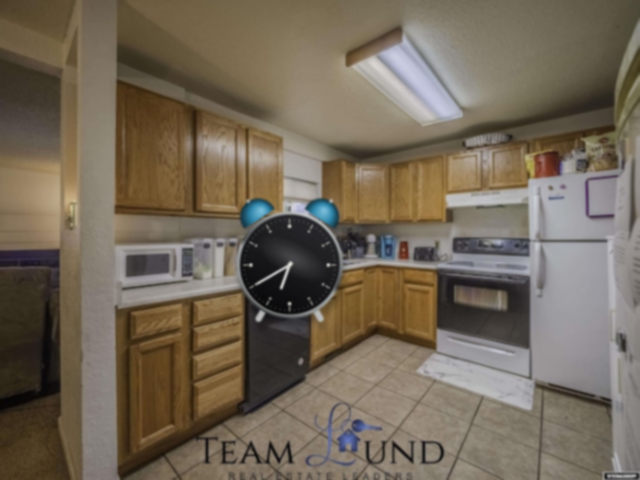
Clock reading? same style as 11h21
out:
6h40
